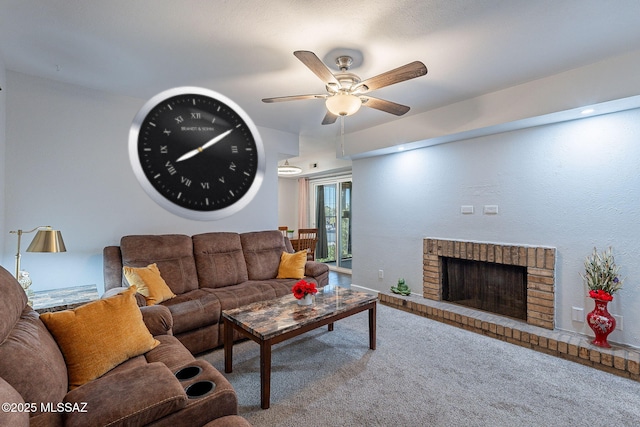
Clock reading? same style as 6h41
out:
8h10
